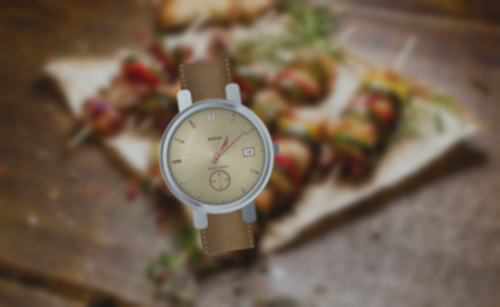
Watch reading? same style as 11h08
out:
1h09
